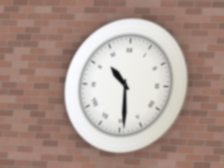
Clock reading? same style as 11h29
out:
10h29
